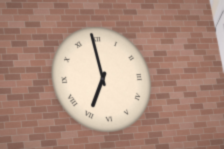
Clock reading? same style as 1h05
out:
6h59
